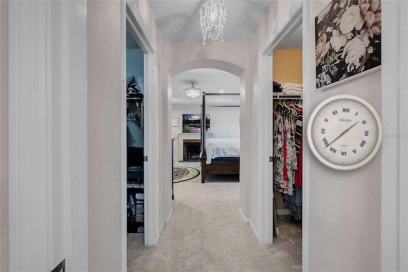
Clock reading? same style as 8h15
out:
1h38
